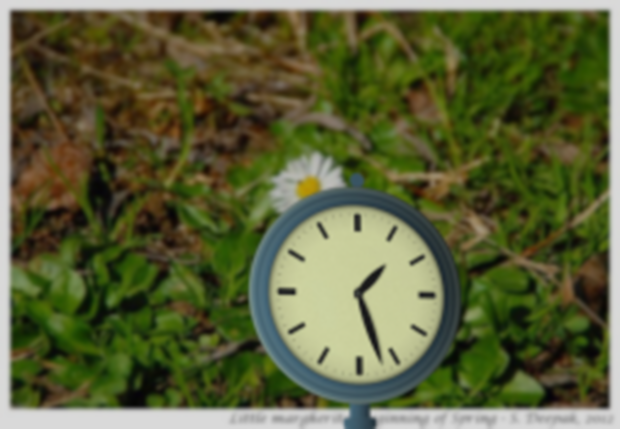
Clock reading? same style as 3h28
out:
1h27
